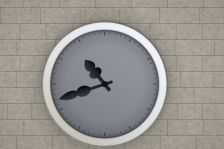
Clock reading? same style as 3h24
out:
10h42
